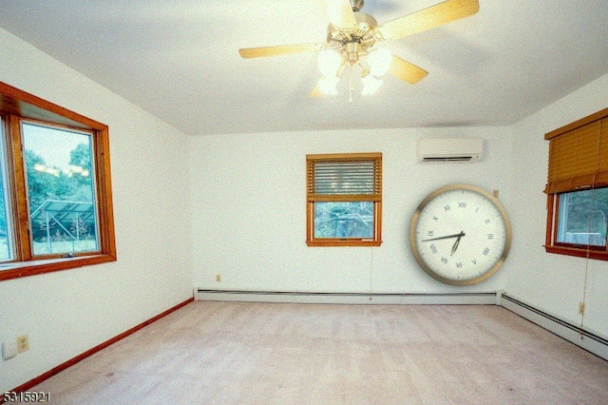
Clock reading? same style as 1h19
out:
6h43
